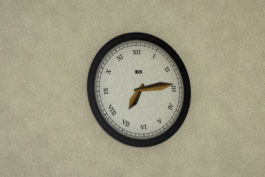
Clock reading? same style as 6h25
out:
7h14
